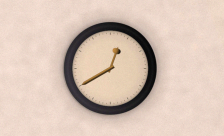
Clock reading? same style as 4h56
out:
12h40
